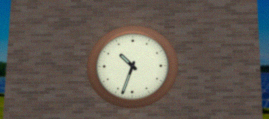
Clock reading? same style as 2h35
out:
10h33
